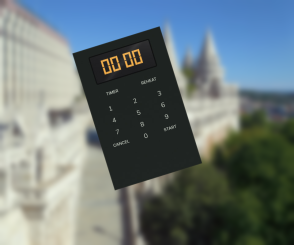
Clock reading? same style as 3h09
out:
0h00
